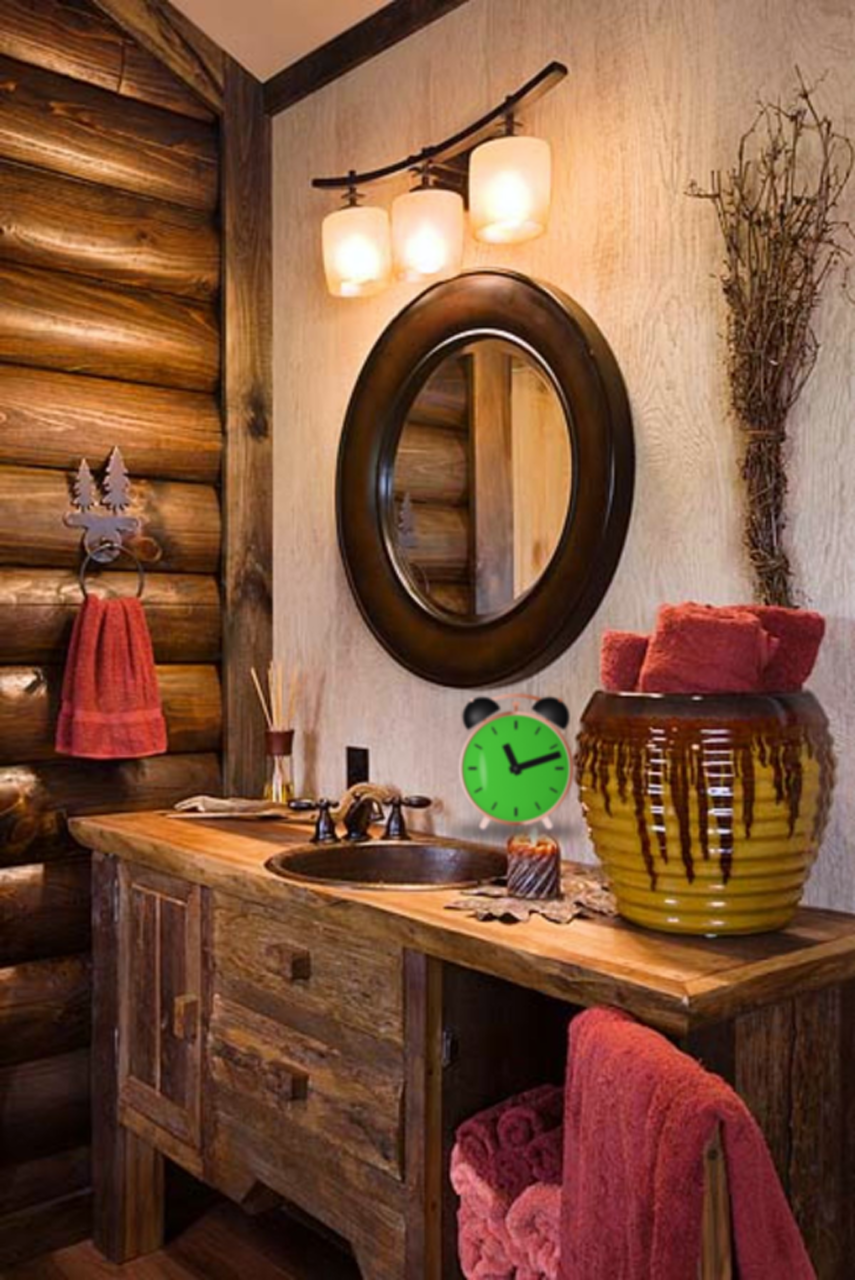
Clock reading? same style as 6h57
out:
11h12
